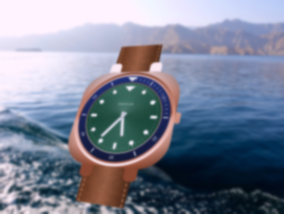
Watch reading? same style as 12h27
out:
5h36
